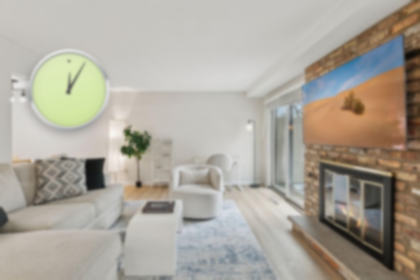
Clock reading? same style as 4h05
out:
12h05
